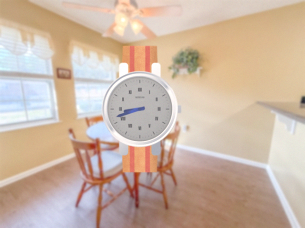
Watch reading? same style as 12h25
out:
8h42
